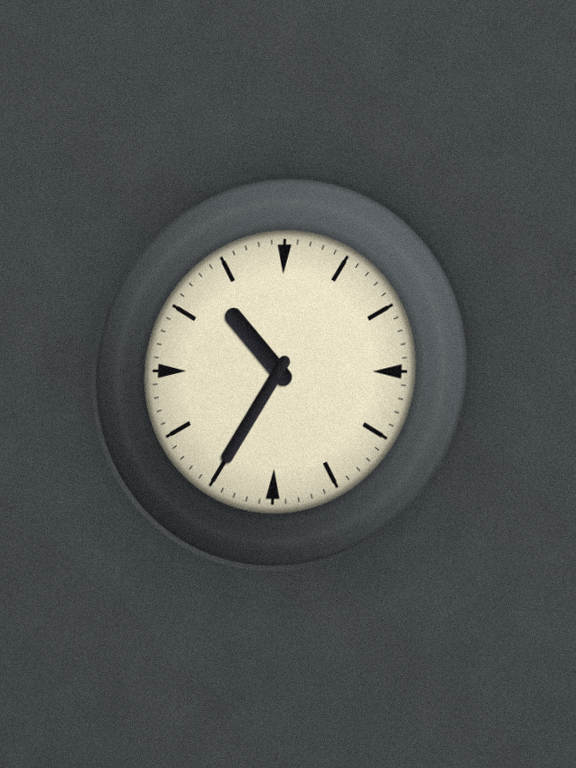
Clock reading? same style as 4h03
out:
10h35
